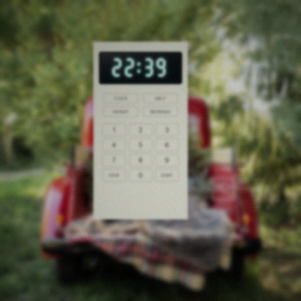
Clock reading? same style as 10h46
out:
22h39
